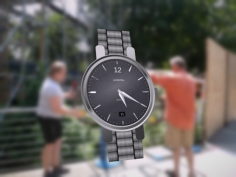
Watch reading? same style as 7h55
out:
5h20
